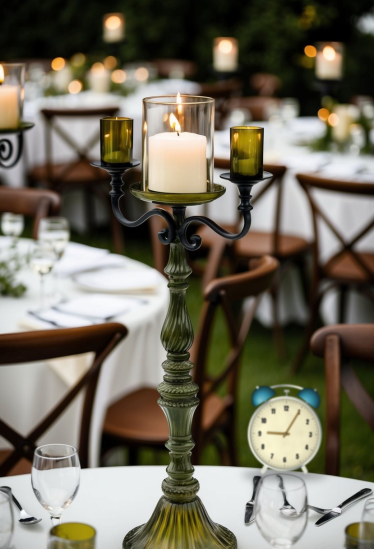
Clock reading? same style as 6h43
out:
9h05
